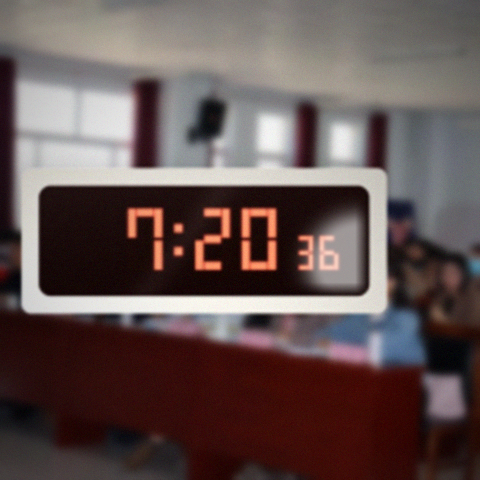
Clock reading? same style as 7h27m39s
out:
7h20m36s
